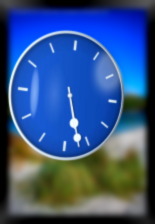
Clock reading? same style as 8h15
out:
5h27
